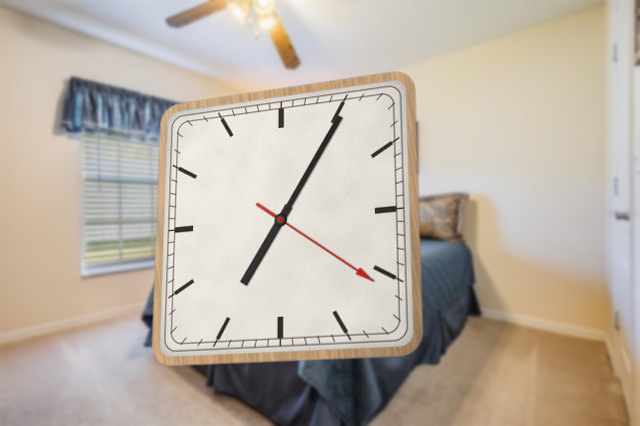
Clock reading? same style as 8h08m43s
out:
7h05m21s
